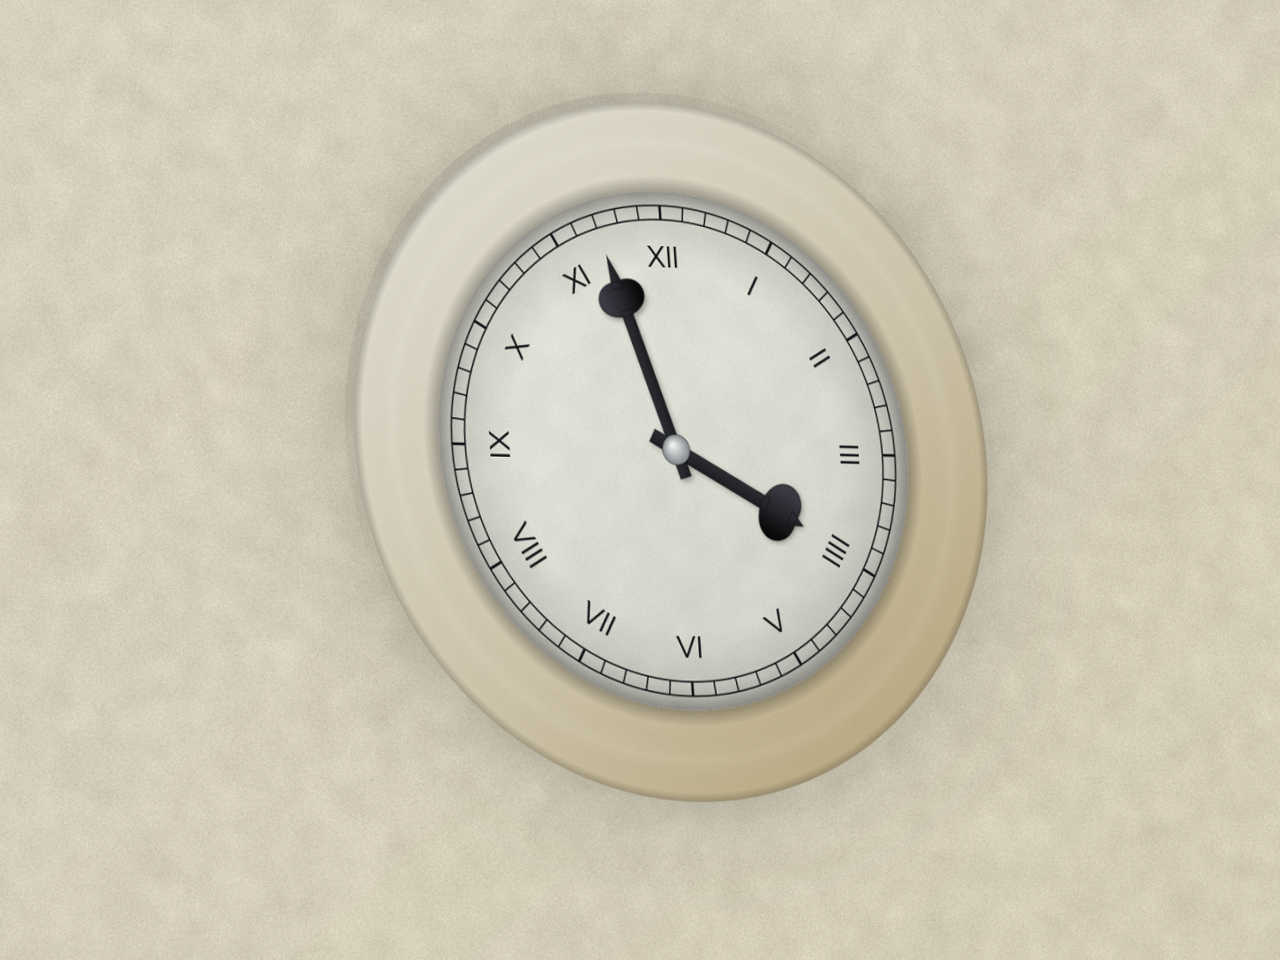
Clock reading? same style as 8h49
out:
3h57
